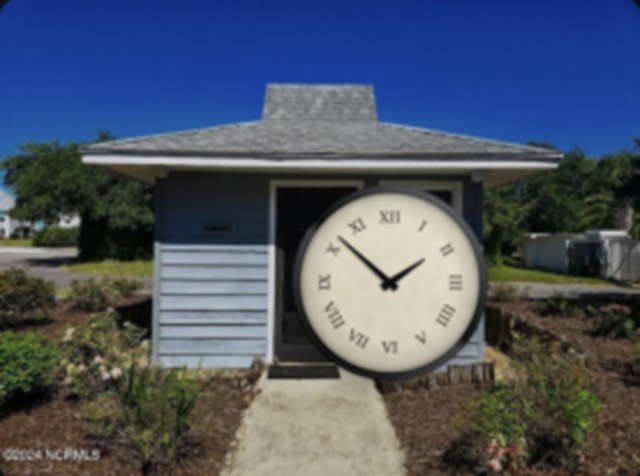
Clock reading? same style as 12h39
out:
1h52
